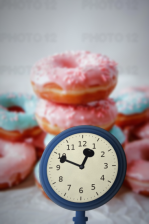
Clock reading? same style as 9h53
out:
12h49
